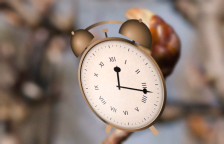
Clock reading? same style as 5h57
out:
12h17
